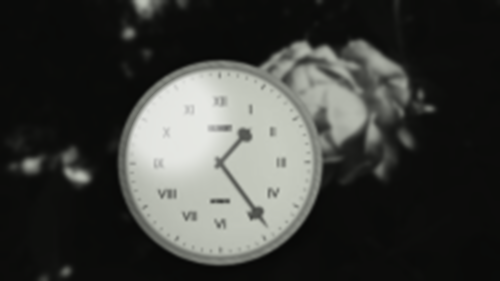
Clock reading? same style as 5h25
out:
1h24
